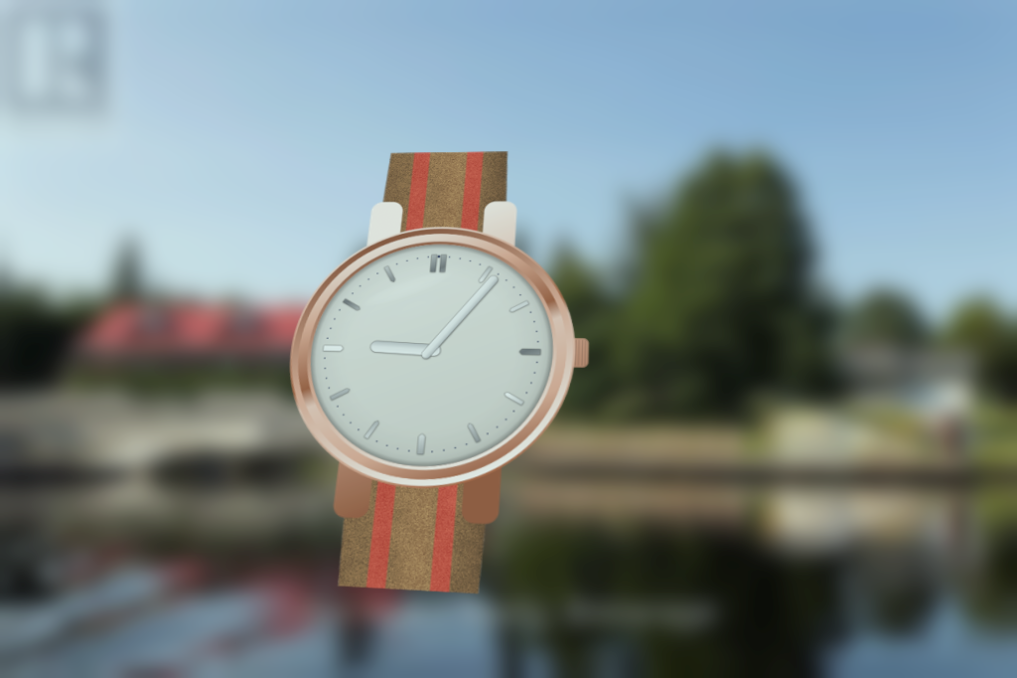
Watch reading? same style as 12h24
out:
9h06
